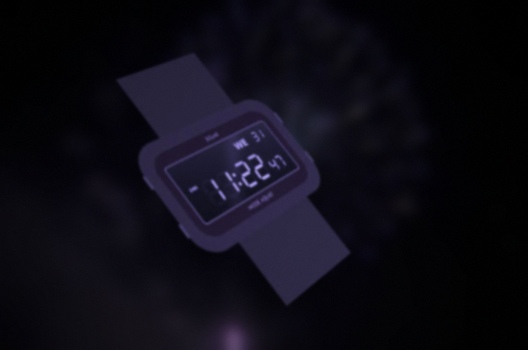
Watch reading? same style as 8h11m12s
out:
11h22m47s
